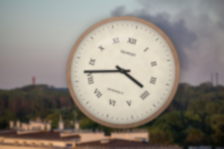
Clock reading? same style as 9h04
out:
3h42
